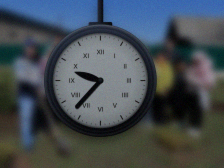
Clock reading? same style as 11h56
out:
9h37
